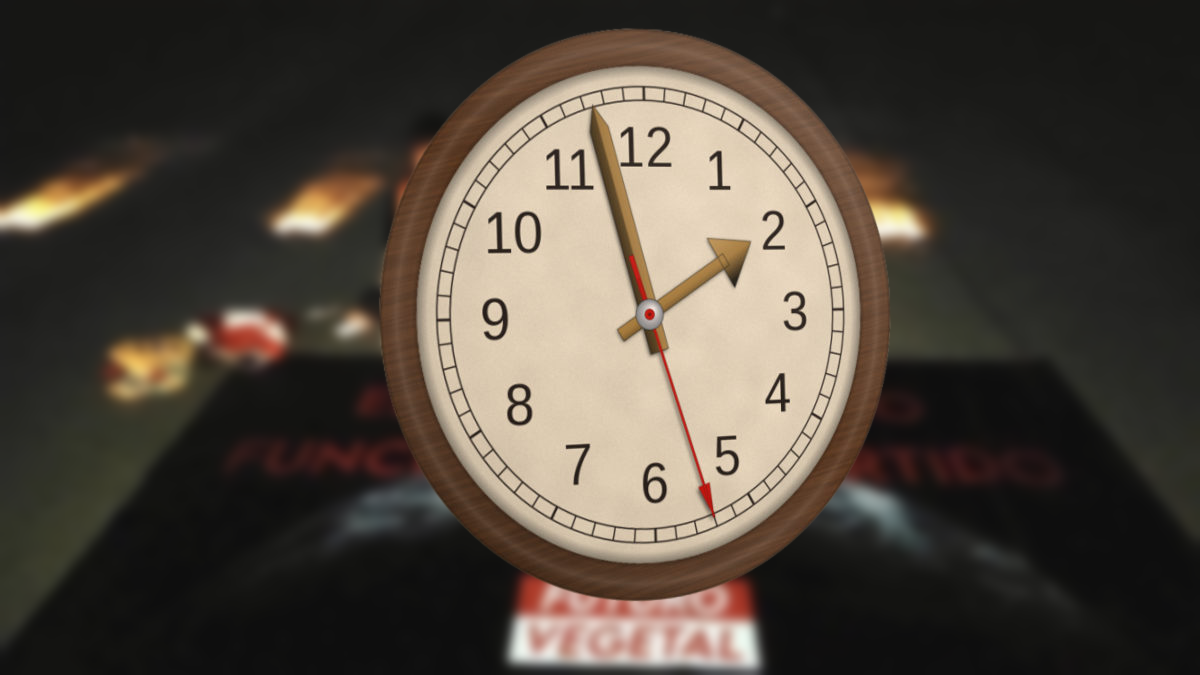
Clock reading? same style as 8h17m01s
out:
1h57m27s
